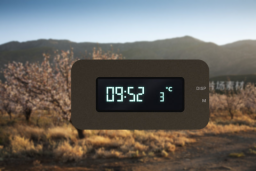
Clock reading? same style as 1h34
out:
9h52
